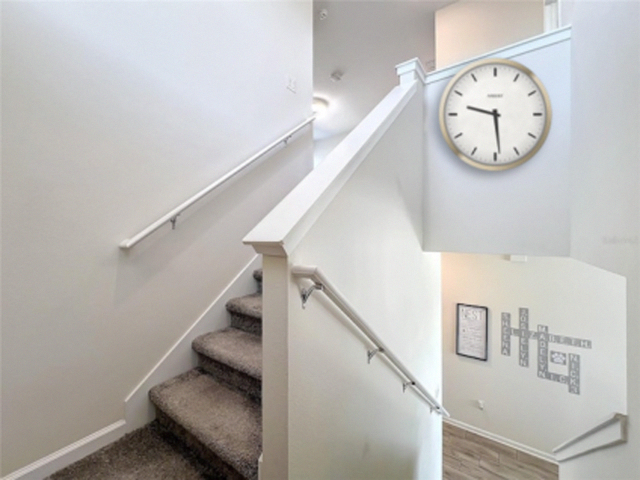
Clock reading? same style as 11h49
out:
9h29
